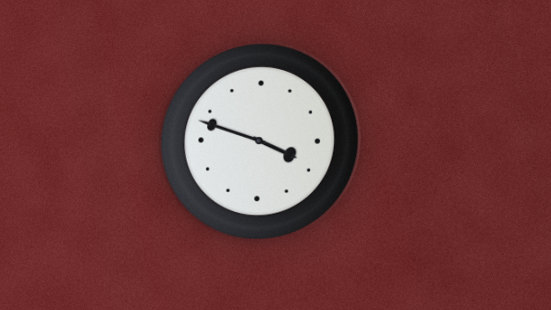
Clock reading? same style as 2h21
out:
3h48
